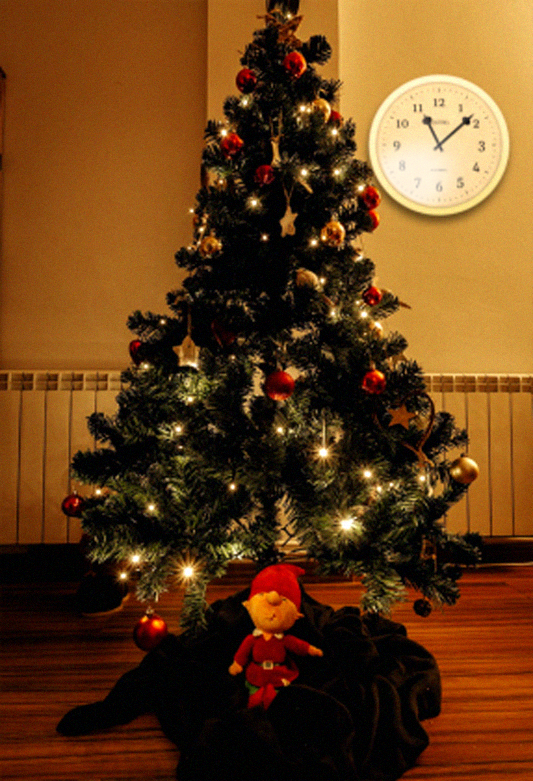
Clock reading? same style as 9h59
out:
11h08
